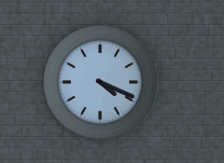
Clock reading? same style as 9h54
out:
4h19
